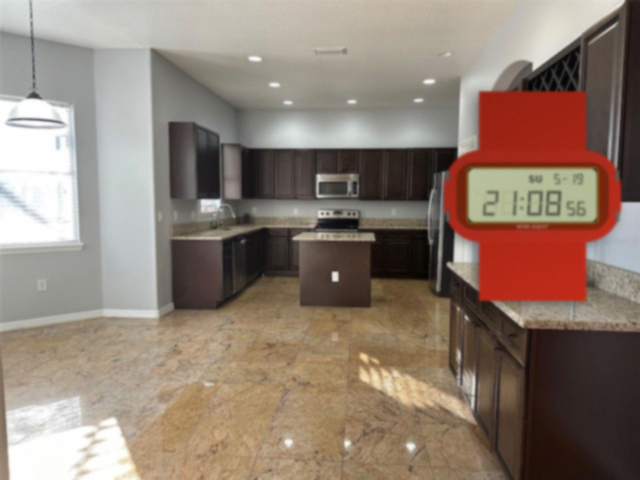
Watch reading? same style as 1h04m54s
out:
21h08m56s
